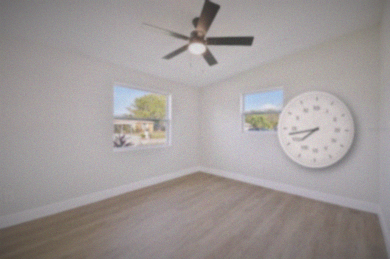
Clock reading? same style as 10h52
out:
7h43
